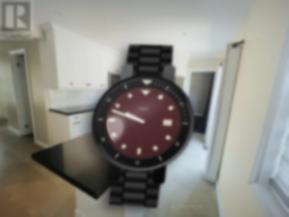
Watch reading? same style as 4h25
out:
9h48
